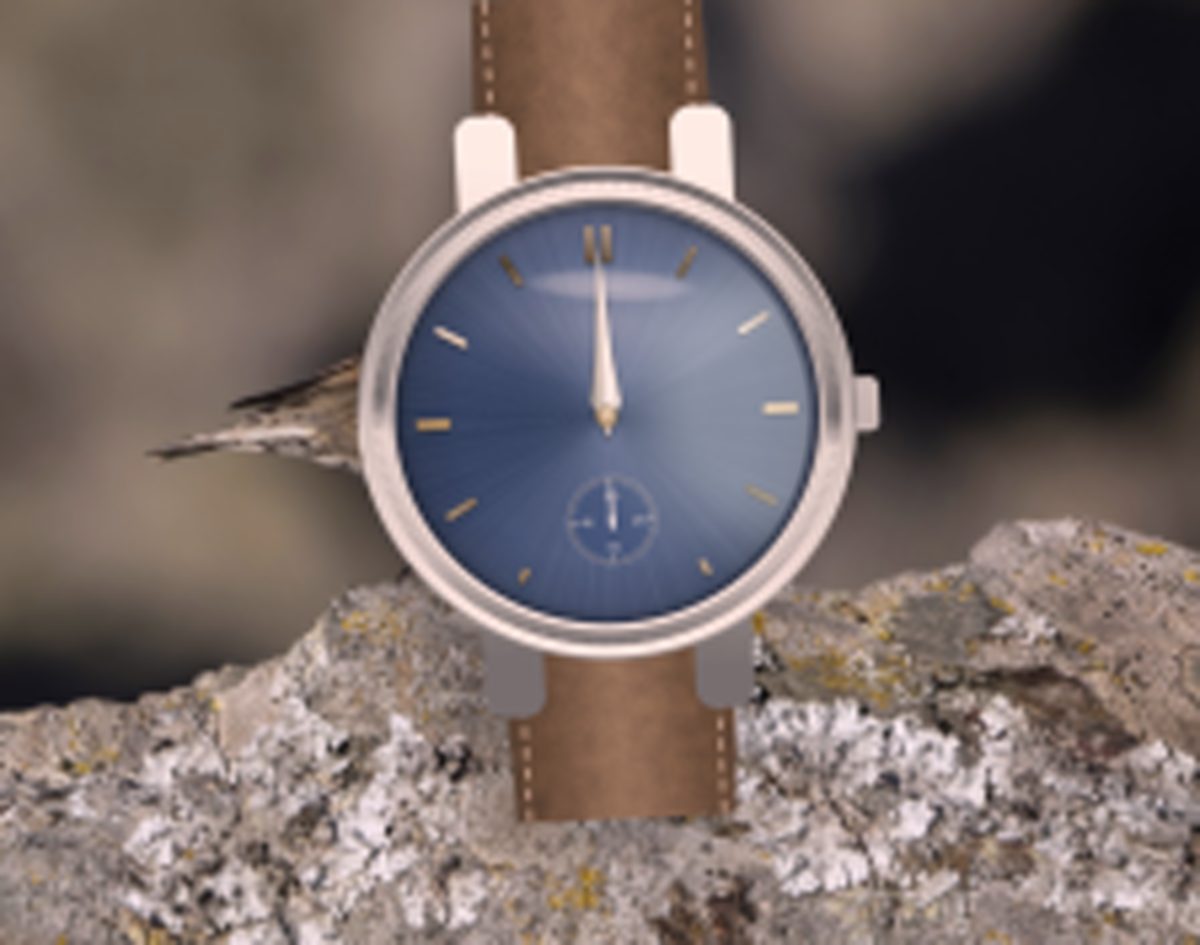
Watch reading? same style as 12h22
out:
12h00
